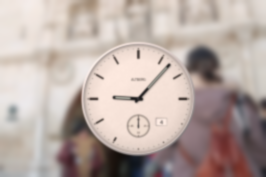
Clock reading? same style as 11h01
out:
9h07
